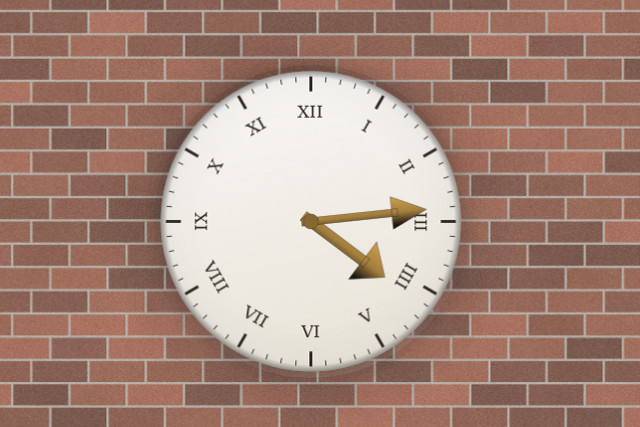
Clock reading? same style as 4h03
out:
4h14
